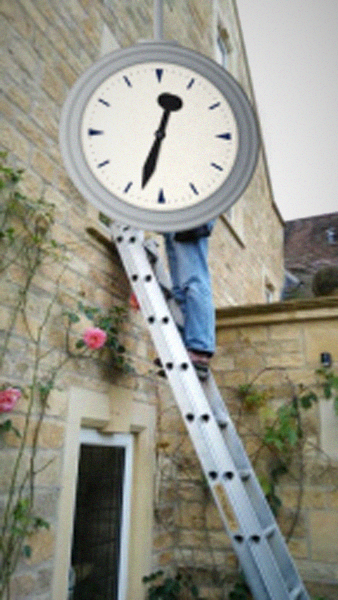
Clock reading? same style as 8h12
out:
12h33
